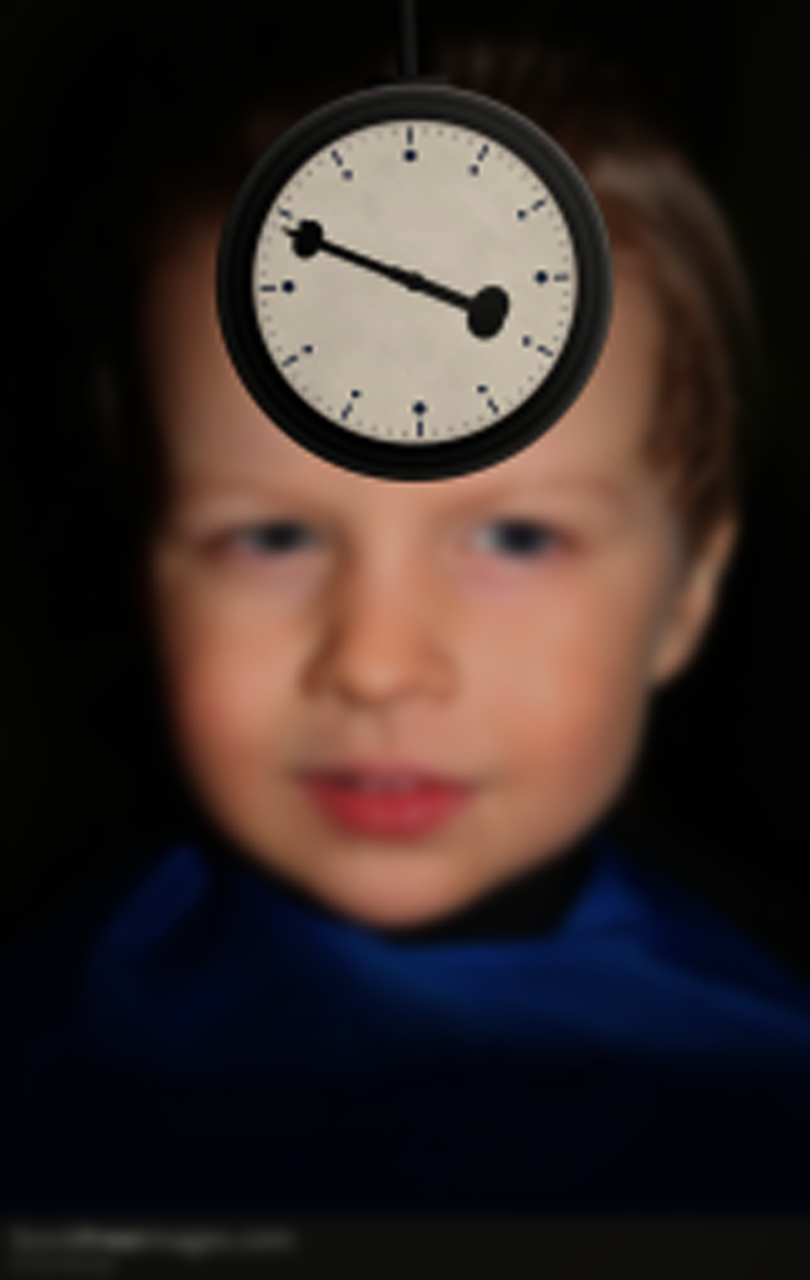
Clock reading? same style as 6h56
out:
3h49
